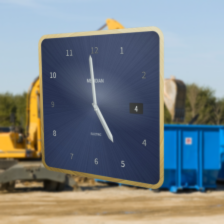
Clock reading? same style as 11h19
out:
4h59
